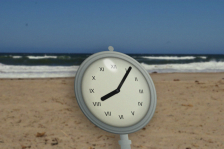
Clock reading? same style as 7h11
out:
8h06
